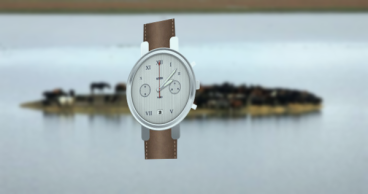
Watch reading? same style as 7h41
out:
2h08
